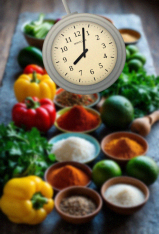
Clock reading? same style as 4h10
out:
8h03
